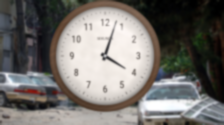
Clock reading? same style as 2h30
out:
4h03
